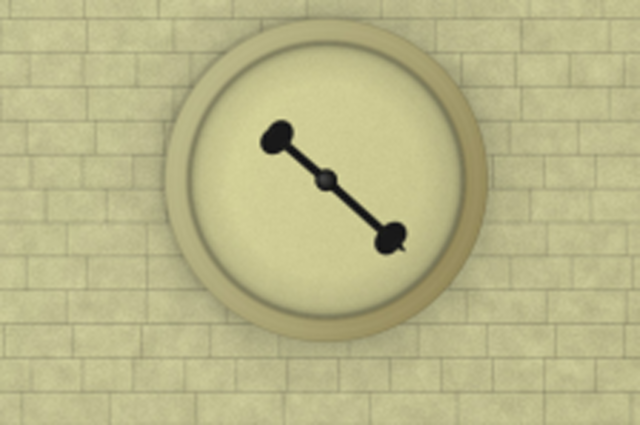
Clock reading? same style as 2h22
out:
10h22
